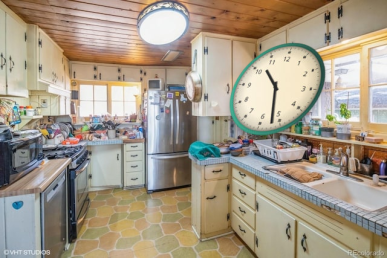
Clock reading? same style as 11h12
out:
10h27
